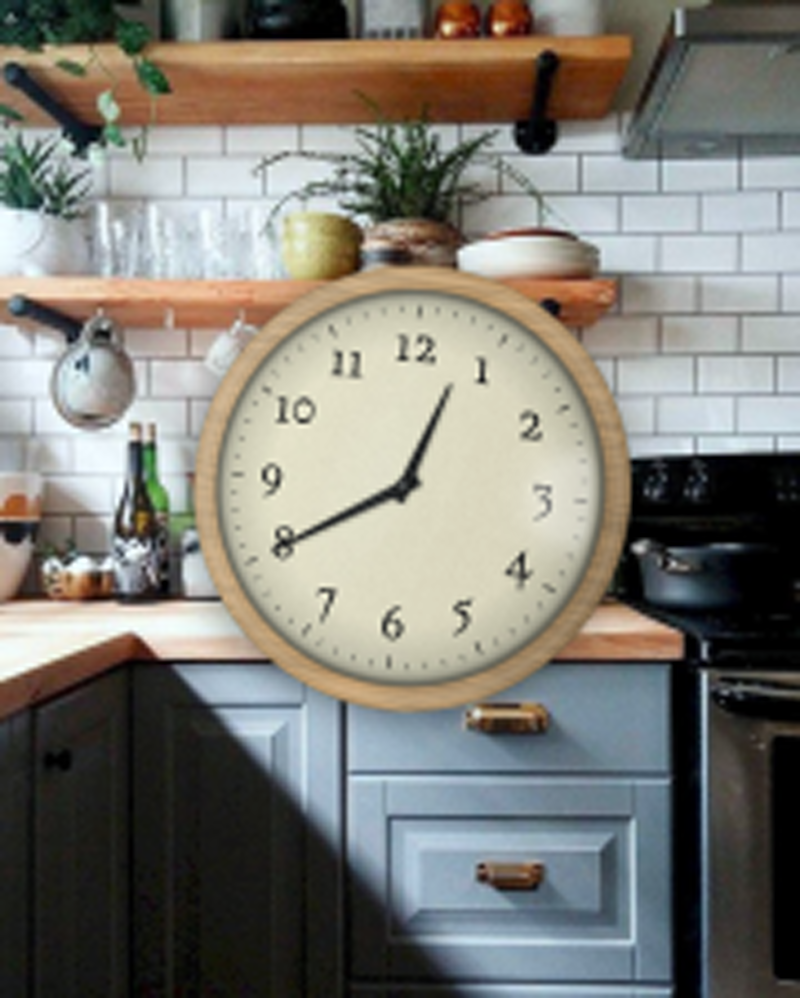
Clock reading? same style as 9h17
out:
12h40
